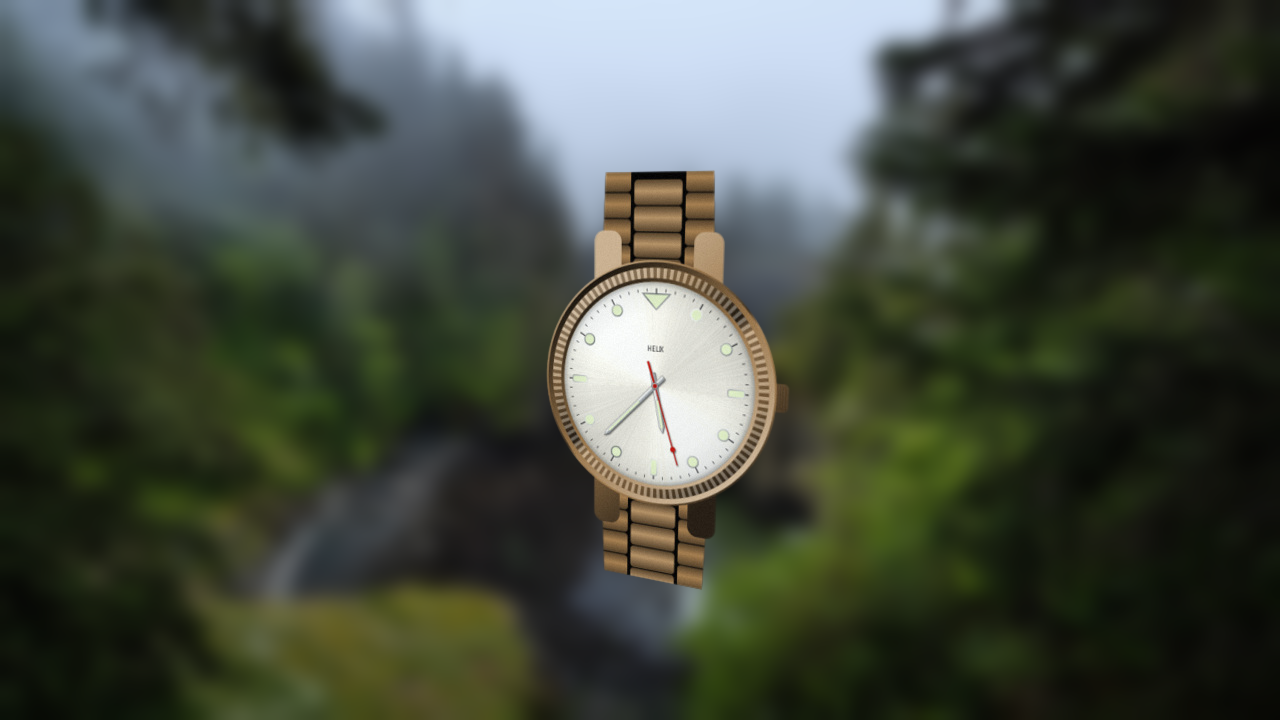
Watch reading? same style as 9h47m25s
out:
5h37m27s
